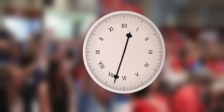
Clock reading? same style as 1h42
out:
12h33
